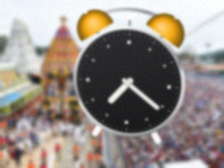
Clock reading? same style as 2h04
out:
7h21
